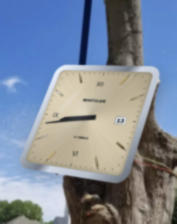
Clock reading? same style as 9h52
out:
8h43
